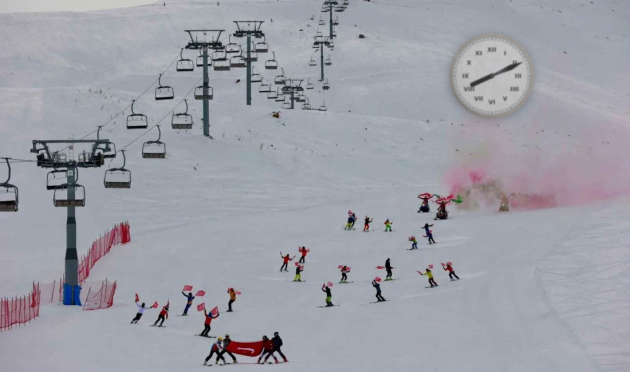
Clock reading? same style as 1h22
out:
8h11
